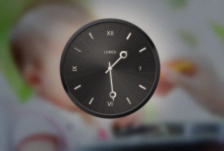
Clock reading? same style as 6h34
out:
1h29
